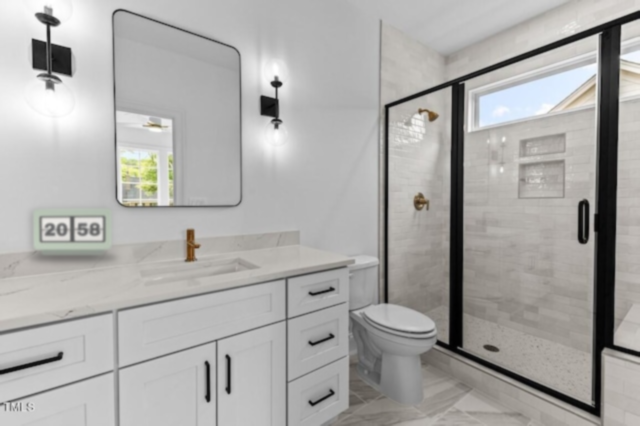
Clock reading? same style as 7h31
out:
20h58
